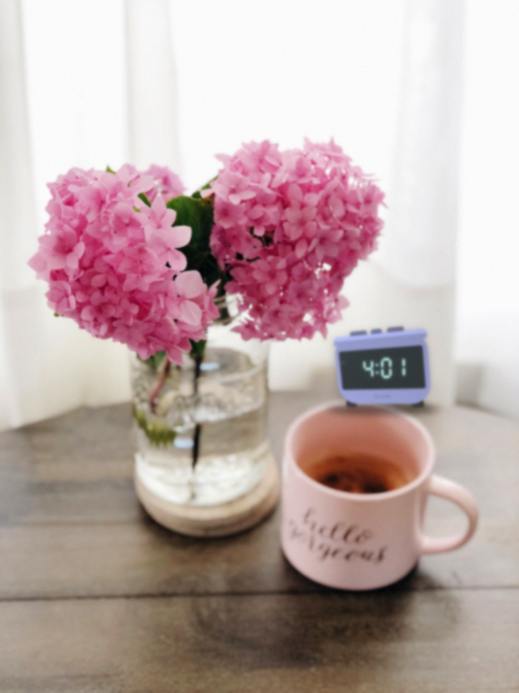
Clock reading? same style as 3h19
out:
4h01
